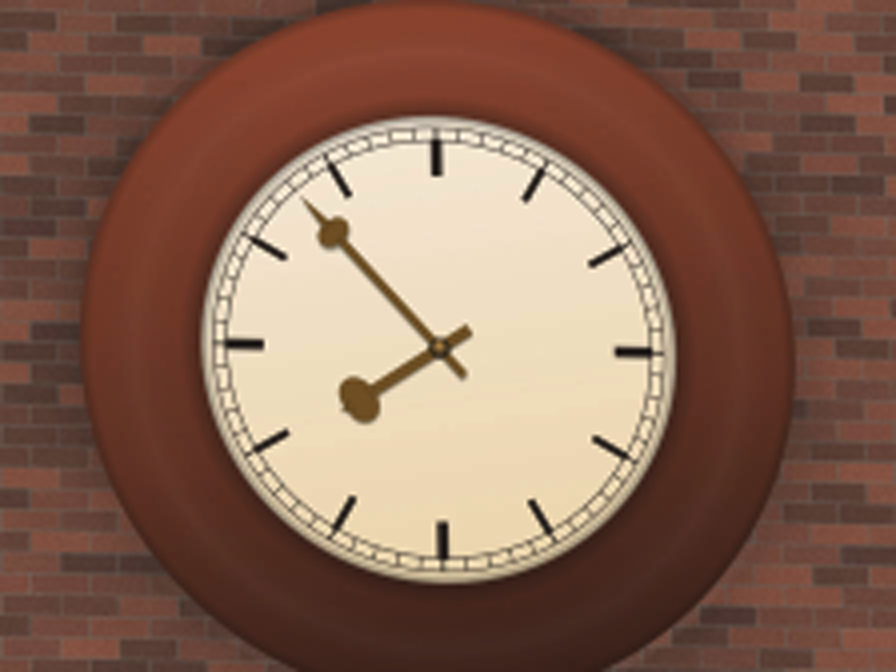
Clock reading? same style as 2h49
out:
7h53
